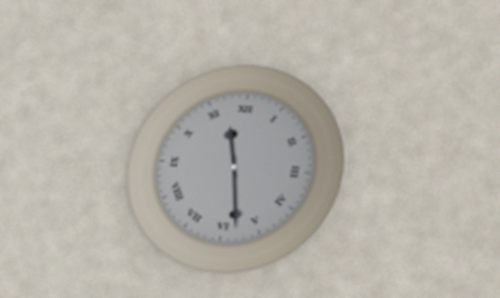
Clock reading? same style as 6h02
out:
11h28
